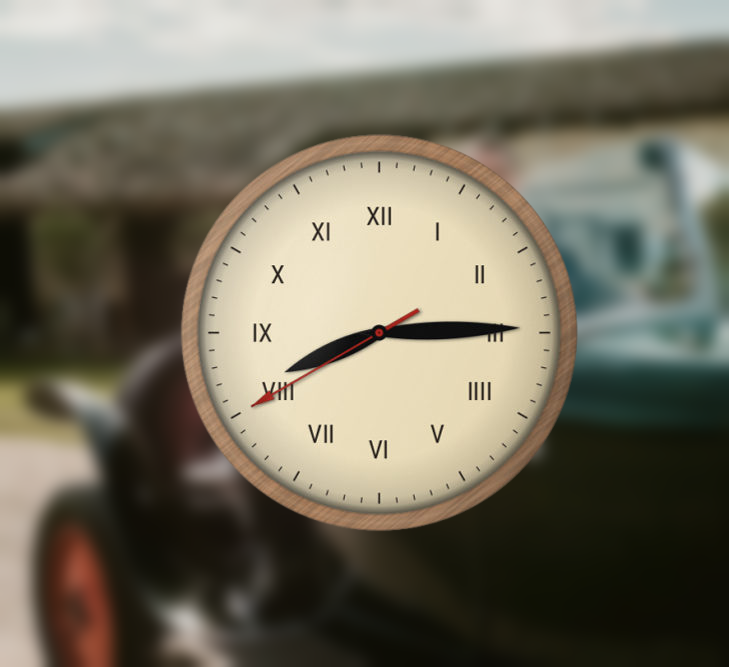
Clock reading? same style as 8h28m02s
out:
8h14m40s
